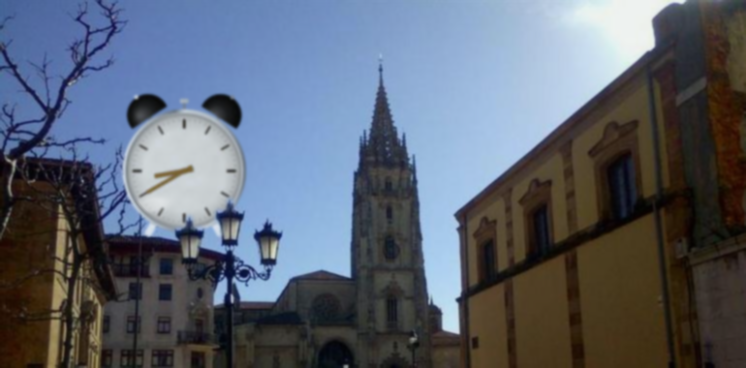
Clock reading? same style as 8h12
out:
8h40
